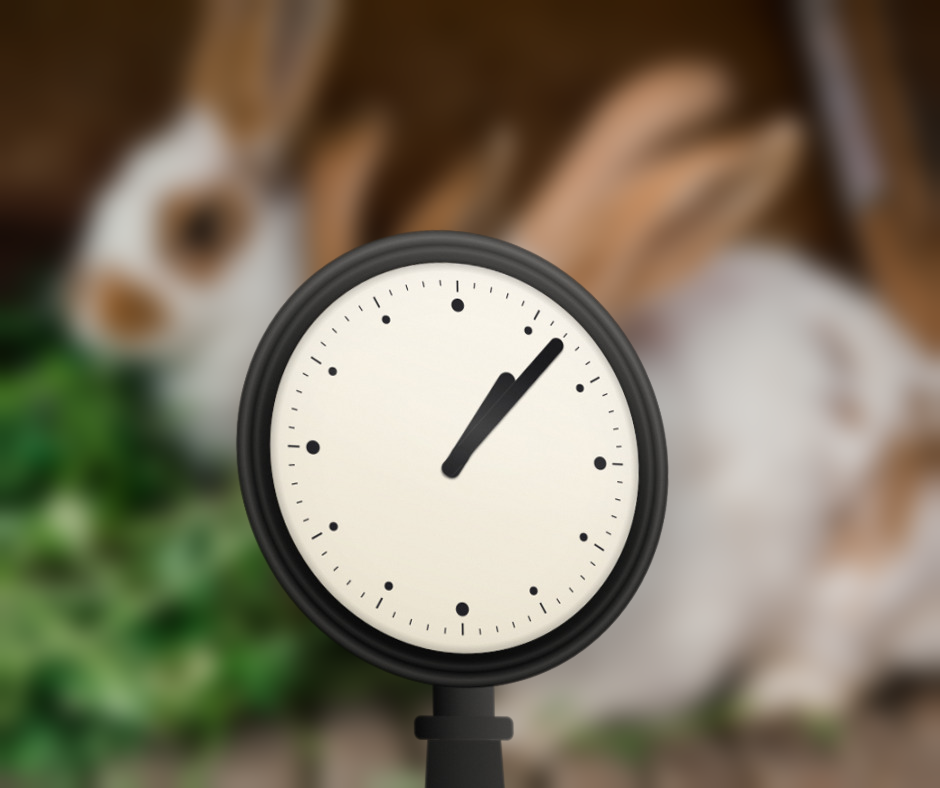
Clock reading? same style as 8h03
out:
1h07
